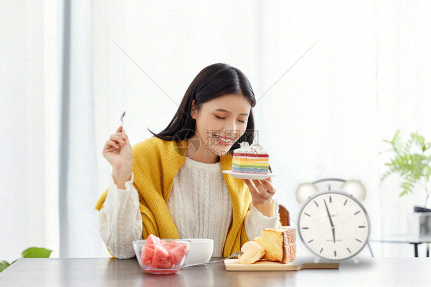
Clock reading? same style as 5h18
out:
5h58
